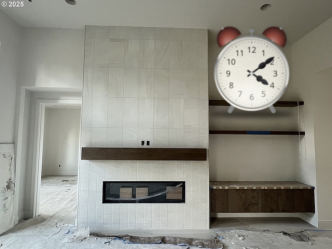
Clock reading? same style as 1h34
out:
4h09
